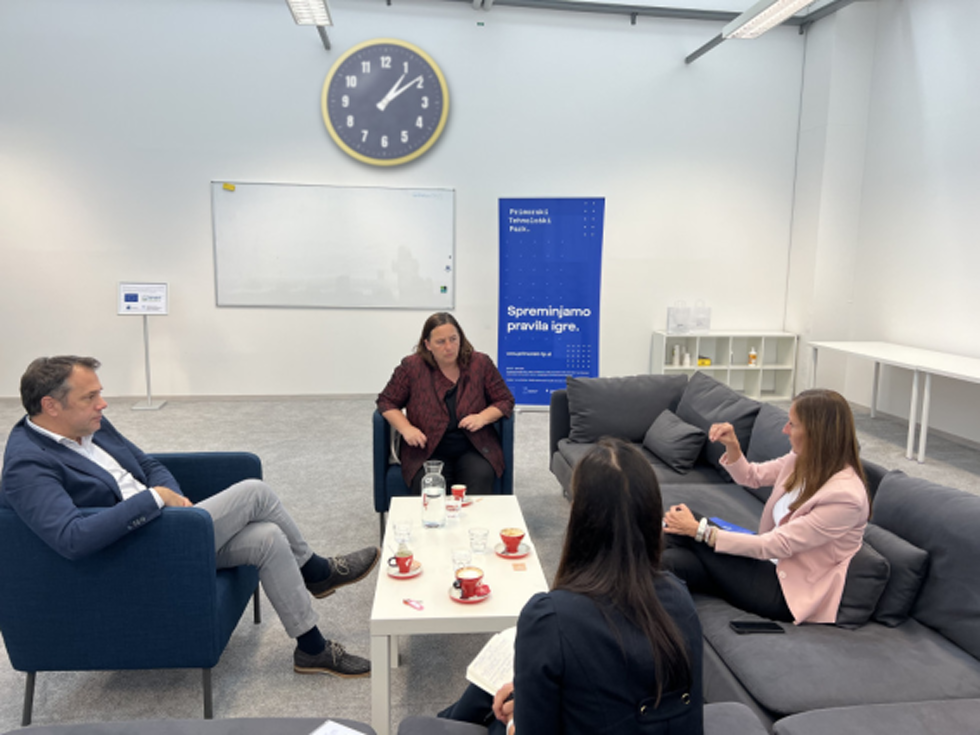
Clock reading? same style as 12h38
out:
1h09
